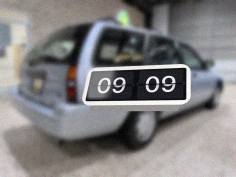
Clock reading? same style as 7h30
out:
9h09
